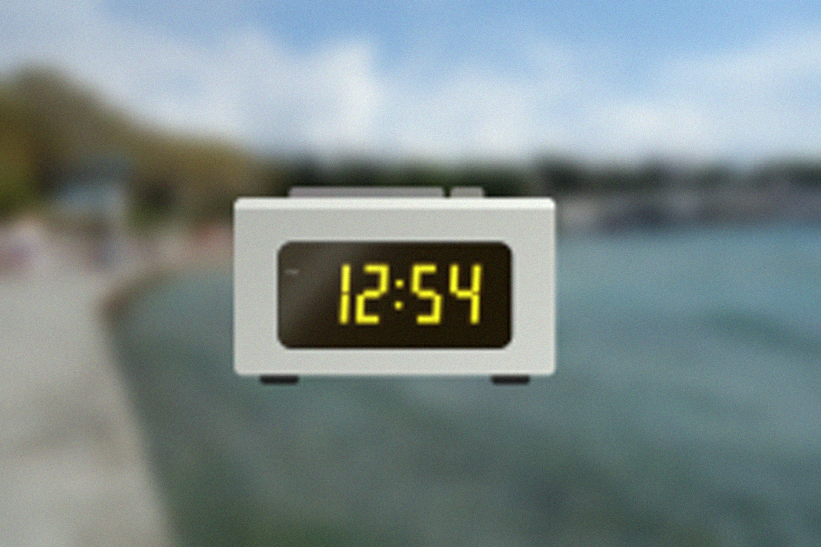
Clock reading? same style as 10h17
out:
12h54
